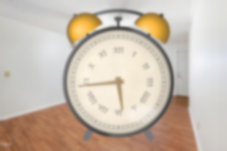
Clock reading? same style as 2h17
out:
5h44
